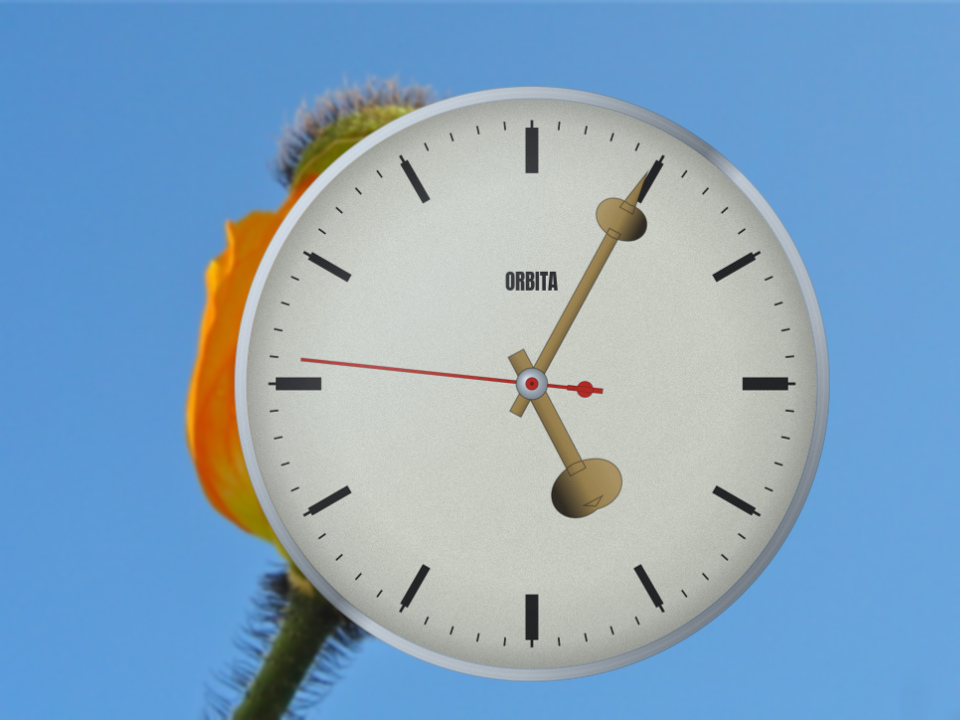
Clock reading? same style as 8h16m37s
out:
5h04m46s
